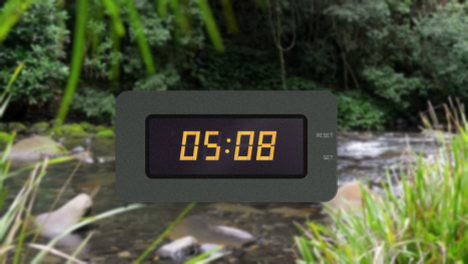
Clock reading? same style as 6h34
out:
5h08
